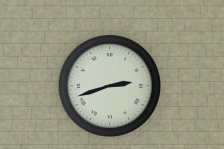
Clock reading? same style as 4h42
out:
2h42
